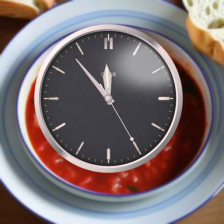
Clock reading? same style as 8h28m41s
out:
11h53m25s
